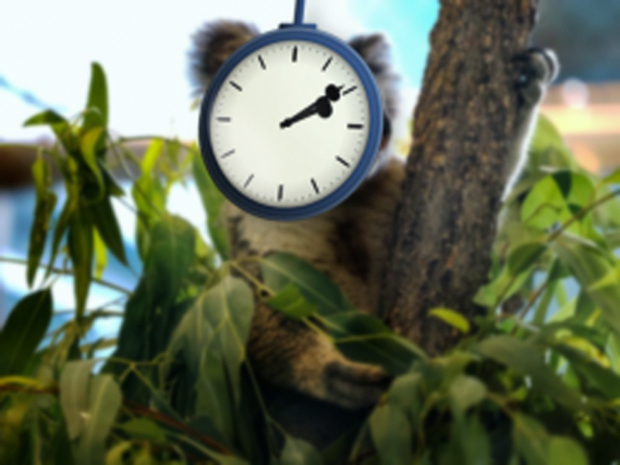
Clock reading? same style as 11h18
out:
2h09
